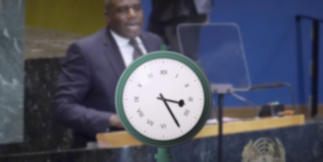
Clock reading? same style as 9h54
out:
3h25
